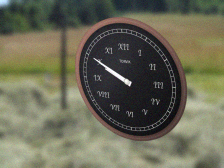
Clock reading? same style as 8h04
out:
9h50
